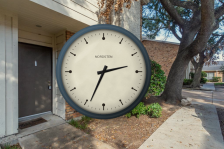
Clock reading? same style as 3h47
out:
2h34
